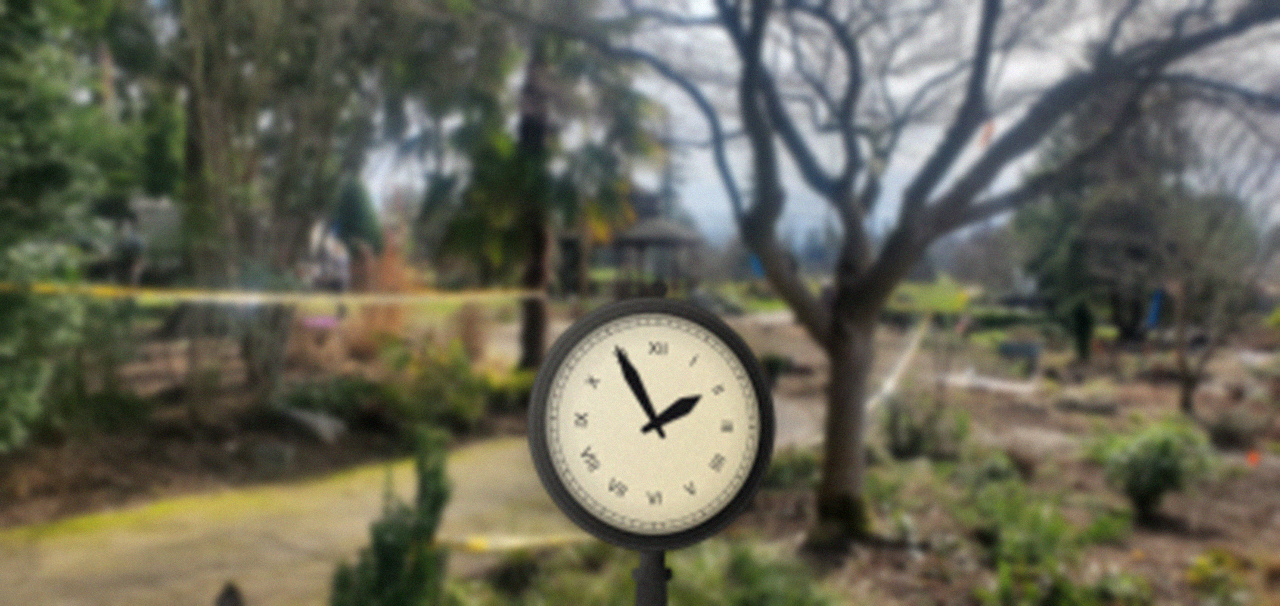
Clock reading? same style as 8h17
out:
1h55
